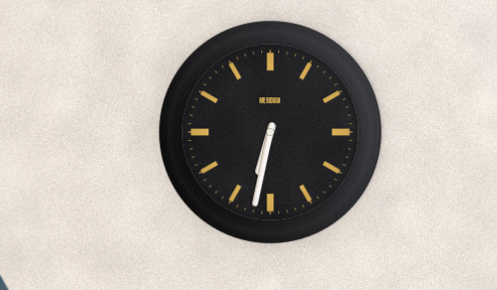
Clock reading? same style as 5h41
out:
6h32
